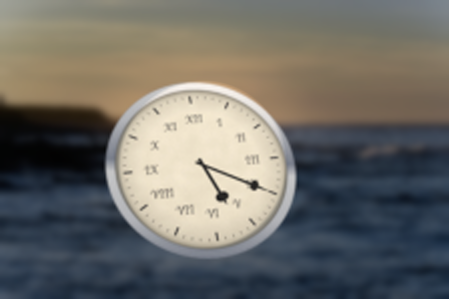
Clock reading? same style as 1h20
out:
5h20
